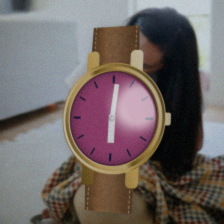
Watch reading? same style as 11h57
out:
6h01
